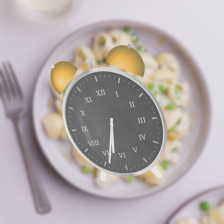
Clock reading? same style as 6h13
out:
6h34
